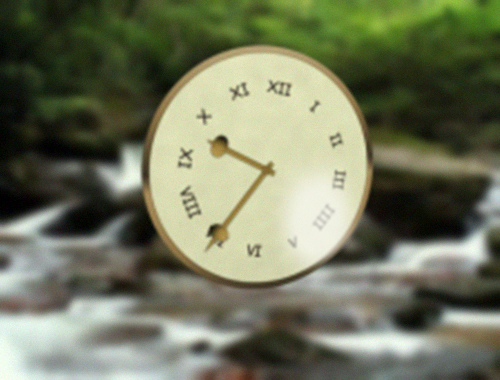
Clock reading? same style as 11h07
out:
9h35
